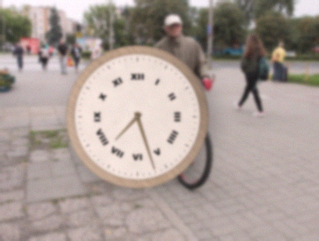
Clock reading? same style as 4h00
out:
7h27
